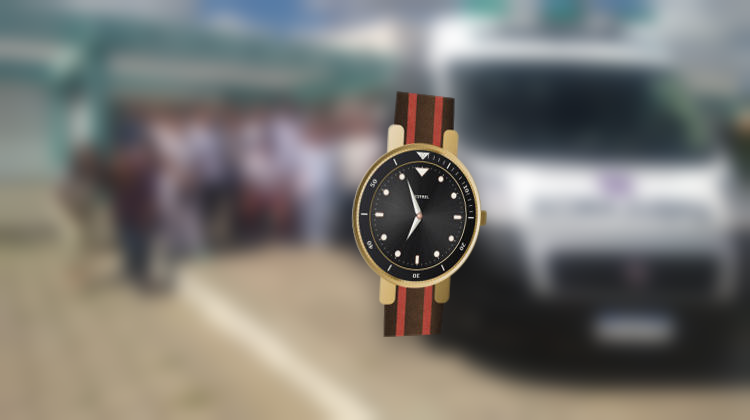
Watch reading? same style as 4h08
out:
6h56
